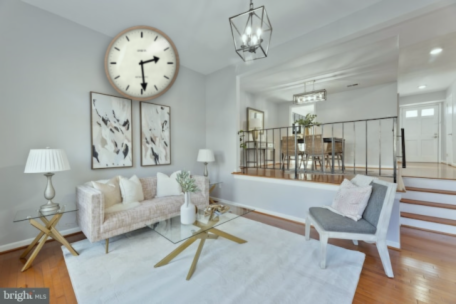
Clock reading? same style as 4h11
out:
2h29
